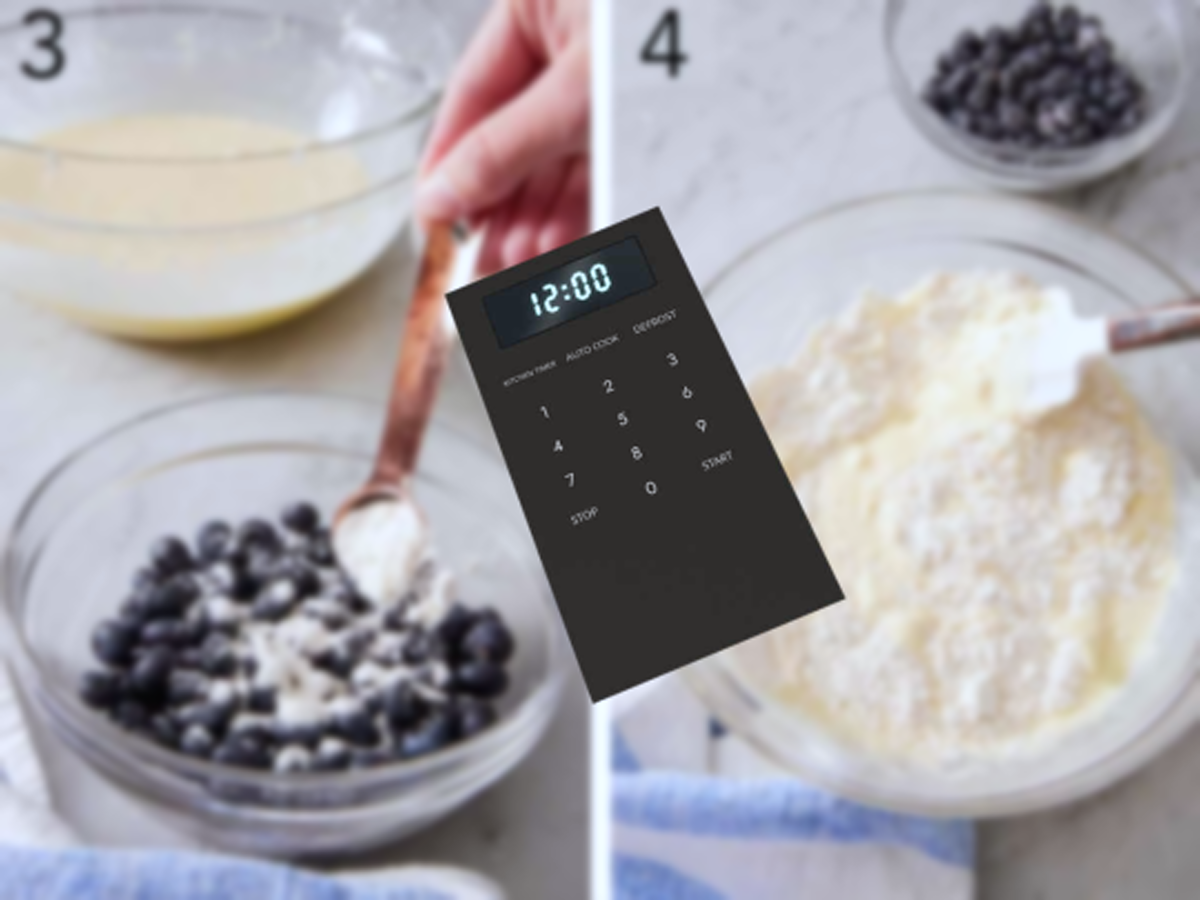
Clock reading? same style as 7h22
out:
12h00
